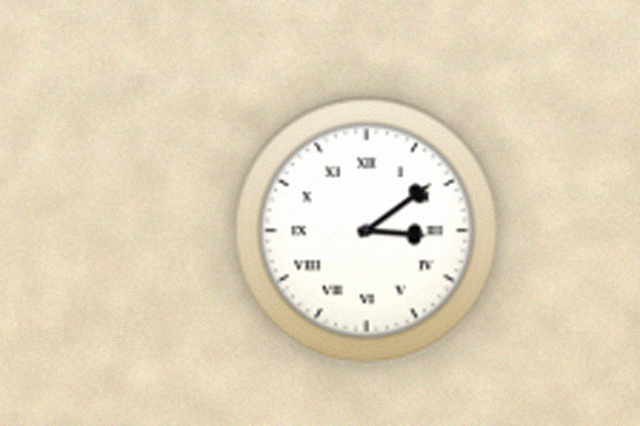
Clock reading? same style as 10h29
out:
3h09
